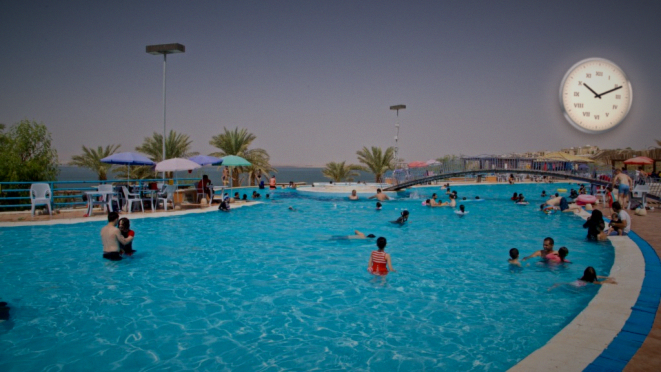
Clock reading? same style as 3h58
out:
10h11
